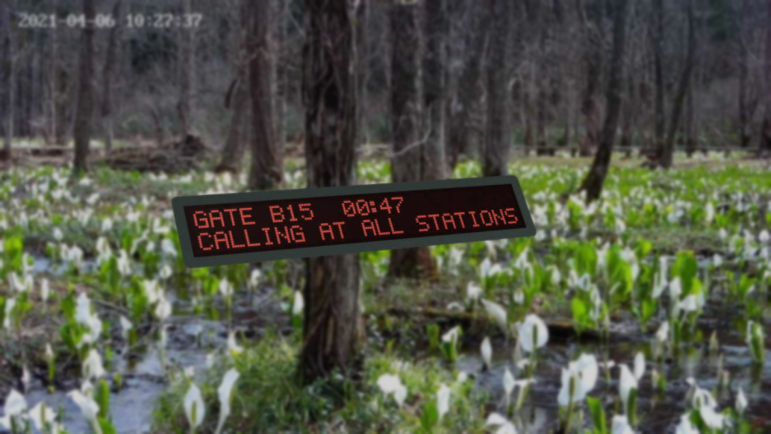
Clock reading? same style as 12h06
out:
0h47
